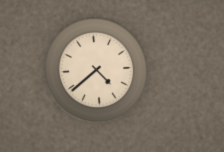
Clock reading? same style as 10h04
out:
4h39
